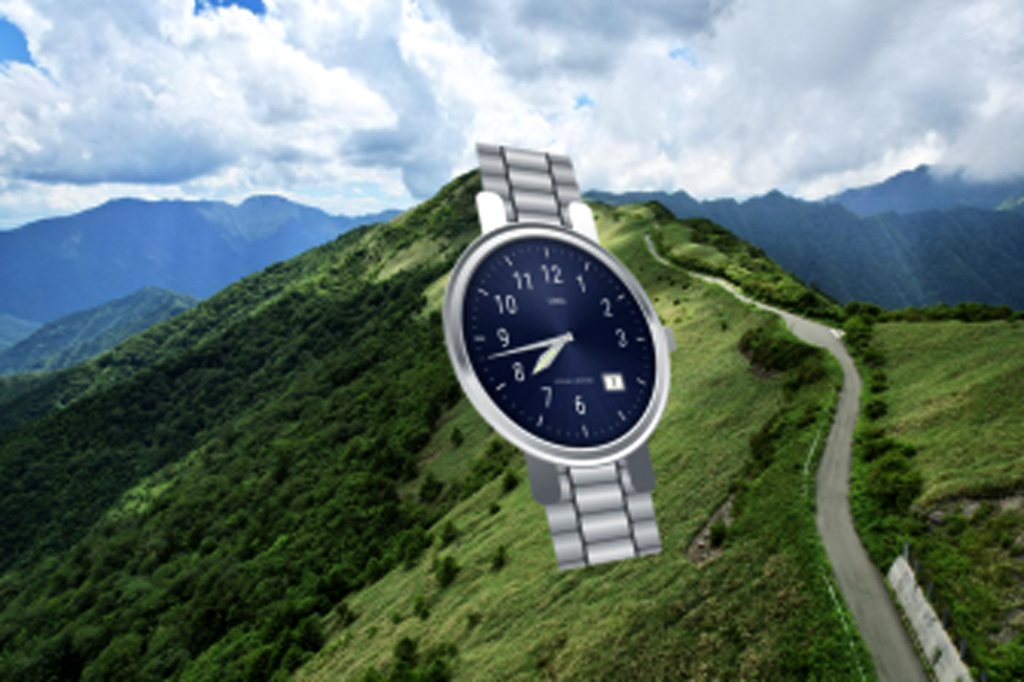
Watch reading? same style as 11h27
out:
7h43
